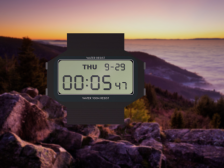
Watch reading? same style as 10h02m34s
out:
0h05m47s
